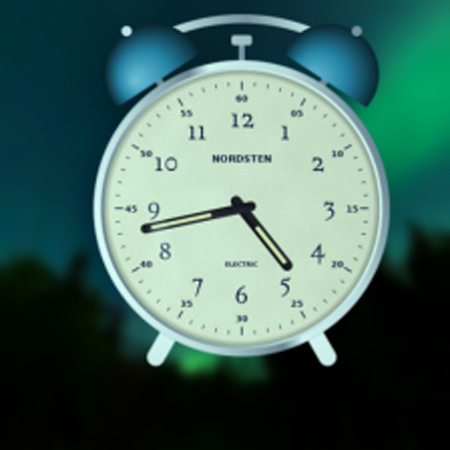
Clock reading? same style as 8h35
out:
4h43
